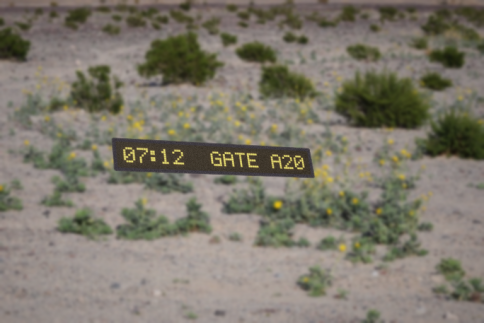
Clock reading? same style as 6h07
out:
7h12
